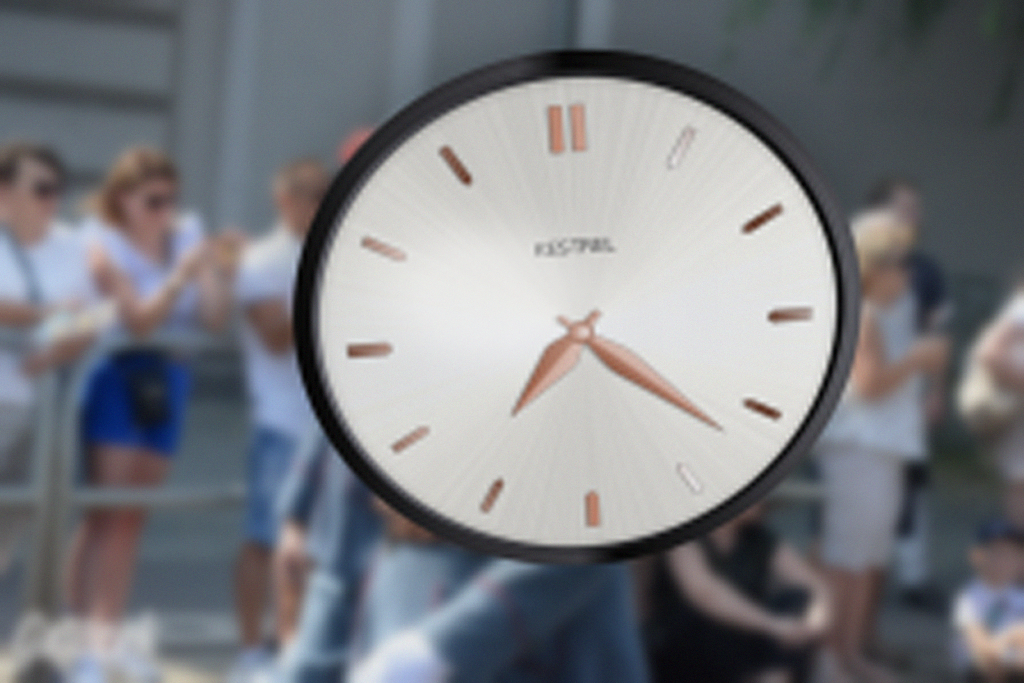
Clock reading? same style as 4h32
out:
7h22
